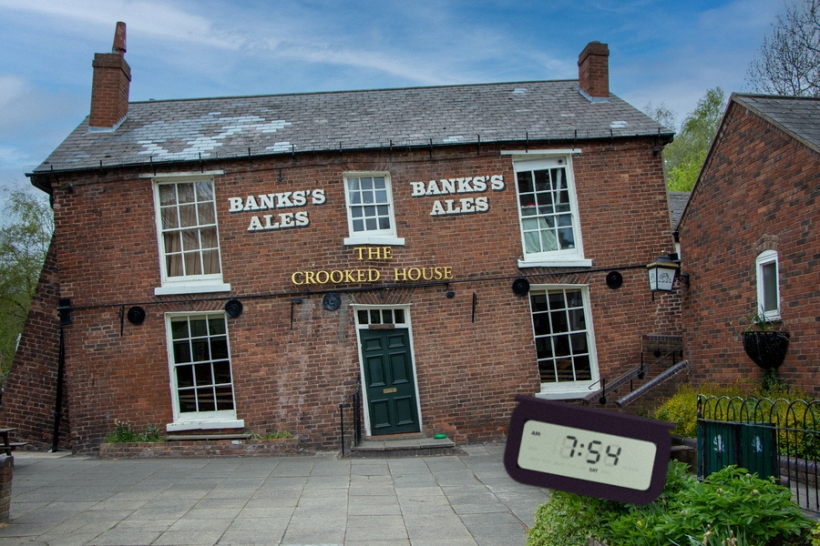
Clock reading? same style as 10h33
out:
7h54
